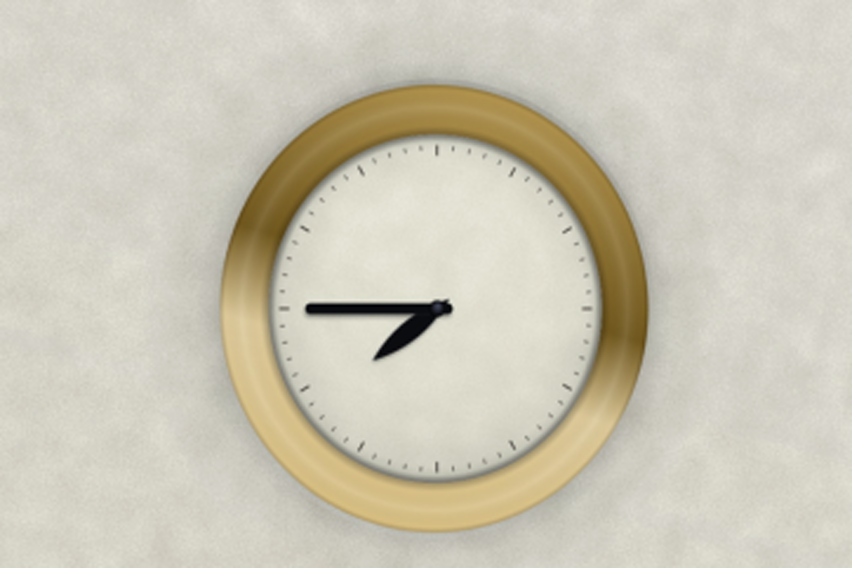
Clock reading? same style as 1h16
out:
7h45
